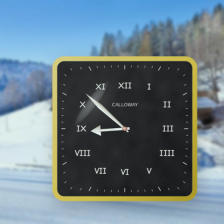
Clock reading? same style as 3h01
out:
8h52
